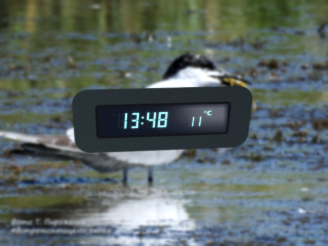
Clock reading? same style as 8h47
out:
13h48
